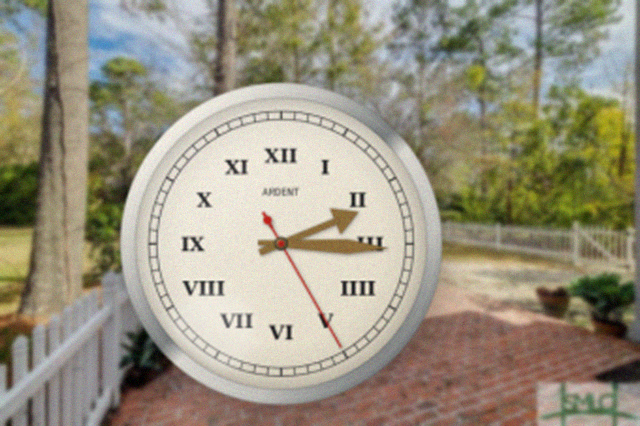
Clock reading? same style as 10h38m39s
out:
2h15m25s
